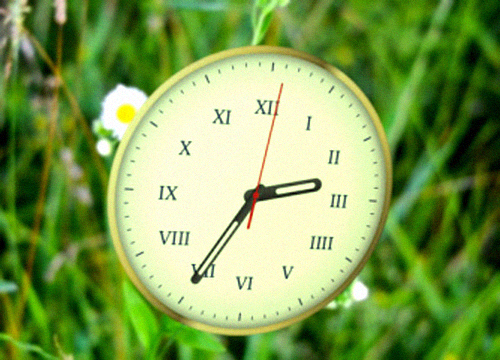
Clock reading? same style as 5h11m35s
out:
2h35m01s
